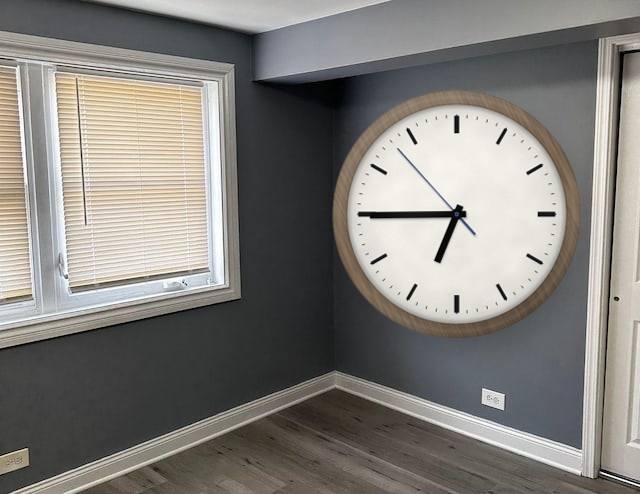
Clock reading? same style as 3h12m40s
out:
6h44m53s
